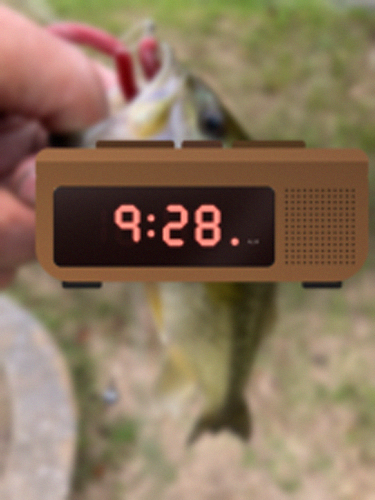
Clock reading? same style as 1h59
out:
9h28
